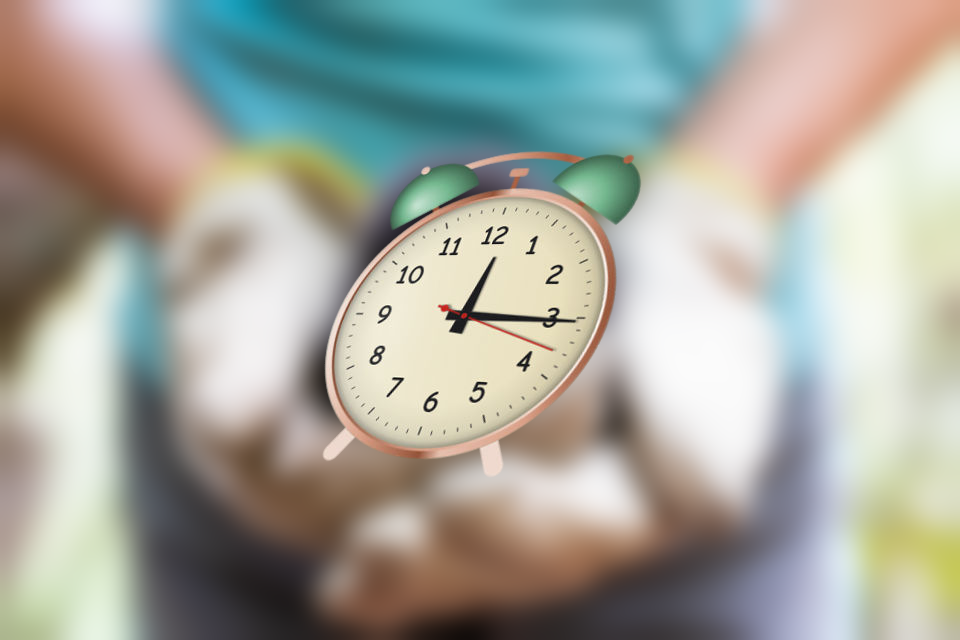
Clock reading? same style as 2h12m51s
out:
12h15m18s
